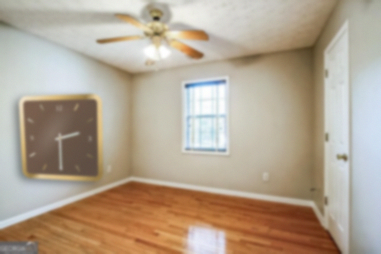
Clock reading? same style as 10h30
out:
2h30
